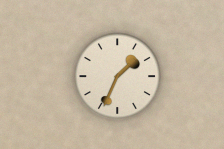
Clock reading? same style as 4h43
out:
1h34
